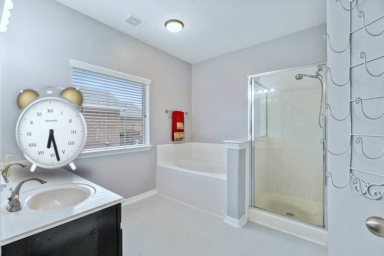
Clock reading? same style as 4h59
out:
6h28
